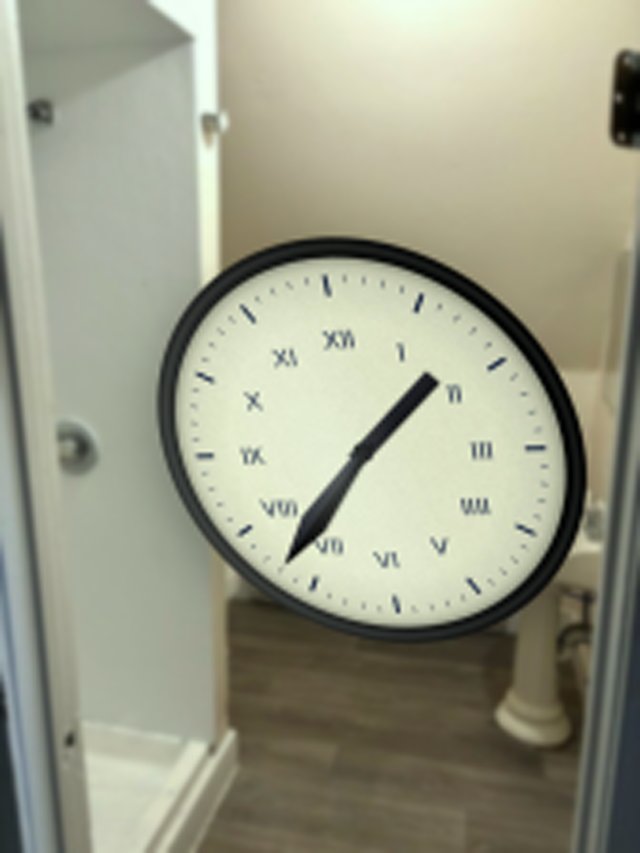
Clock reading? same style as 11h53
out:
1h37
